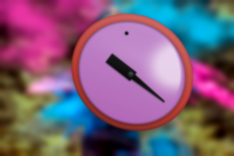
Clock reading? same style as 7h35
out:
10h22
